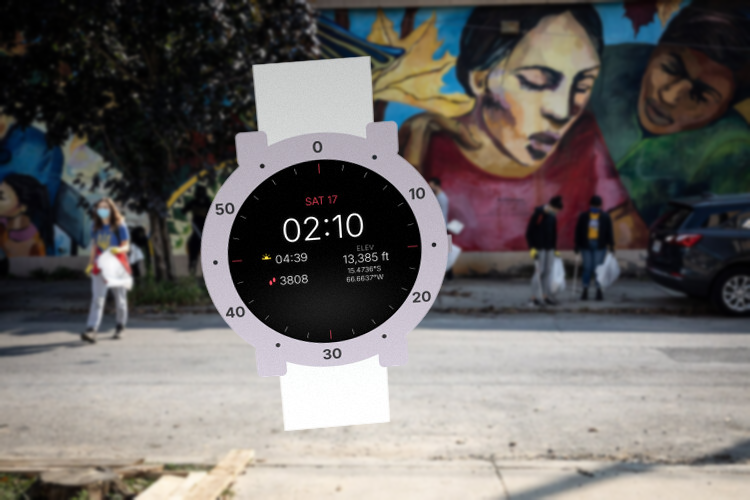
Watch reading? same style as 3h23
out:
2h10
